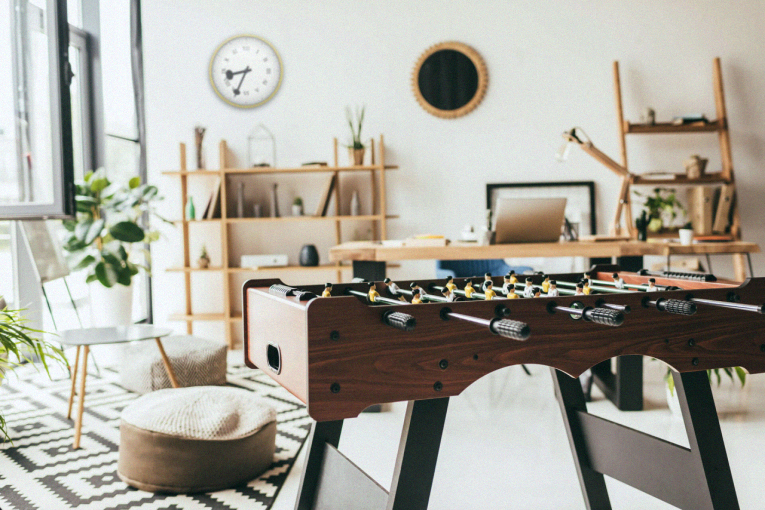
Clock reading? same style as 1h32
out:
8h34
